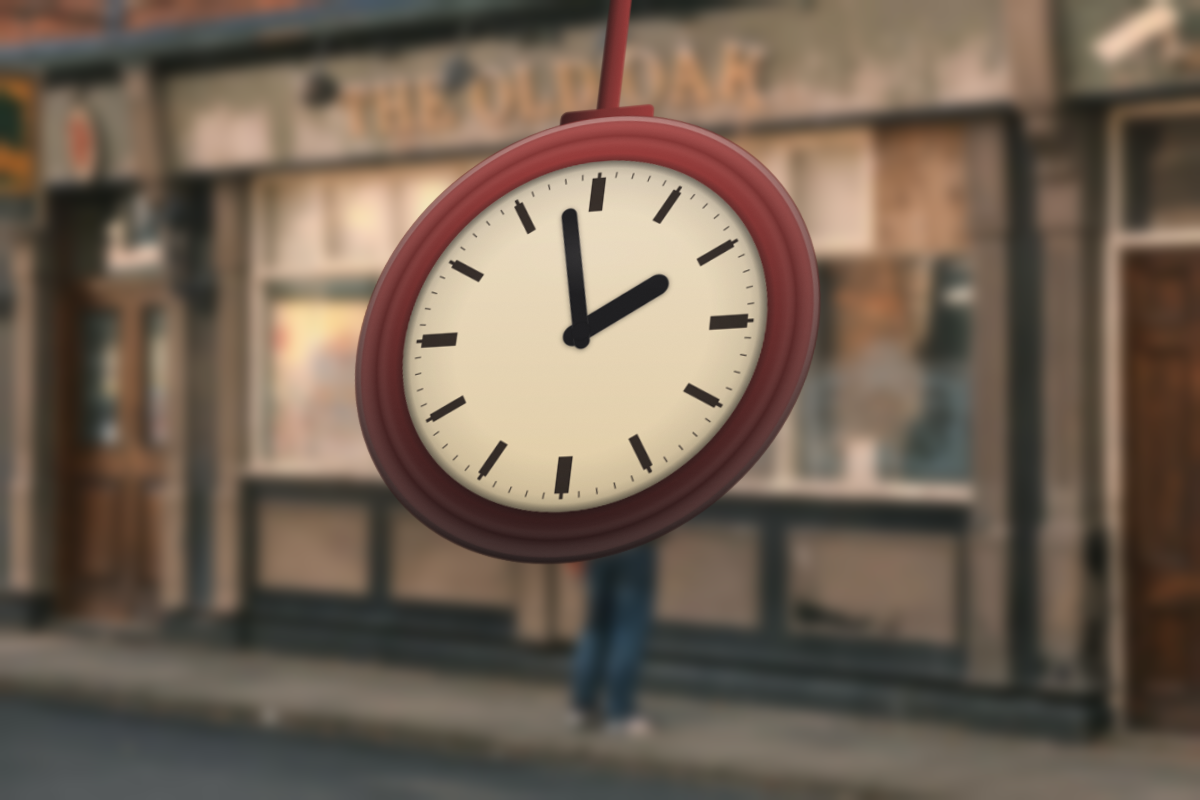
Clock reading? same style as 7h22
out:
1h58
